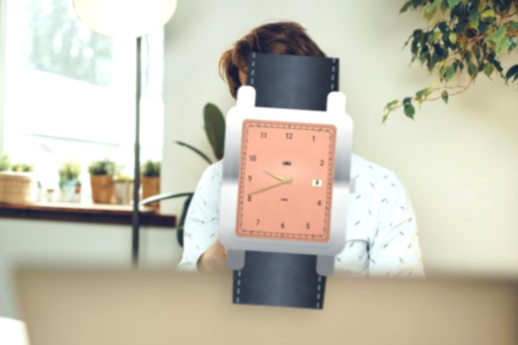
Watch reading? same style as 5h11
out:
9h41
